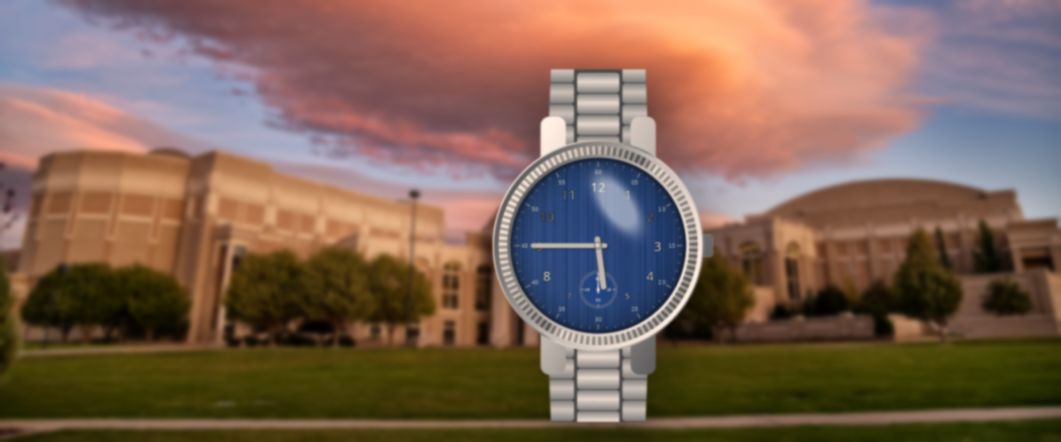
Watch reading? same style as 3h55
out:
5h45
